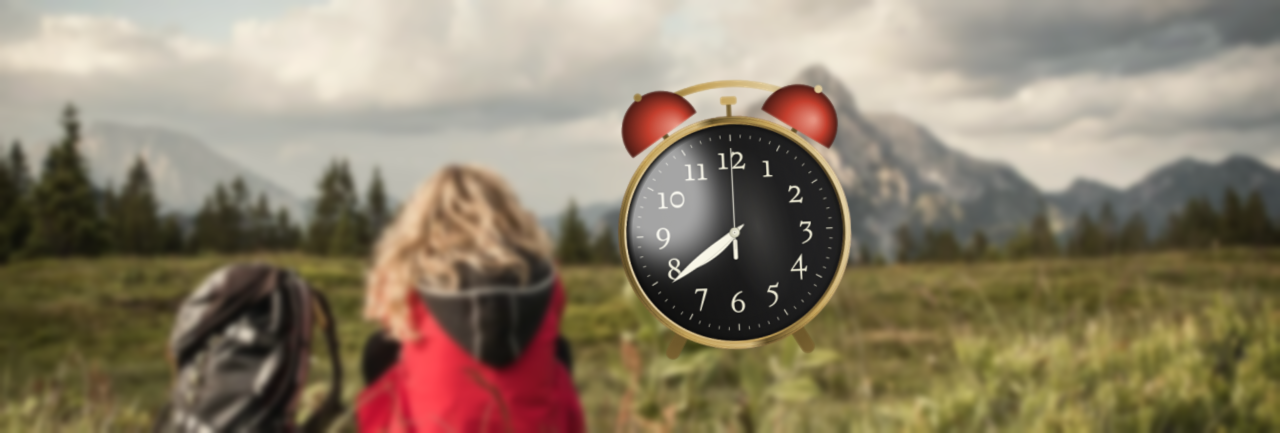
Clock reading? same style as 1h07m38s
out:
7h39m00s
